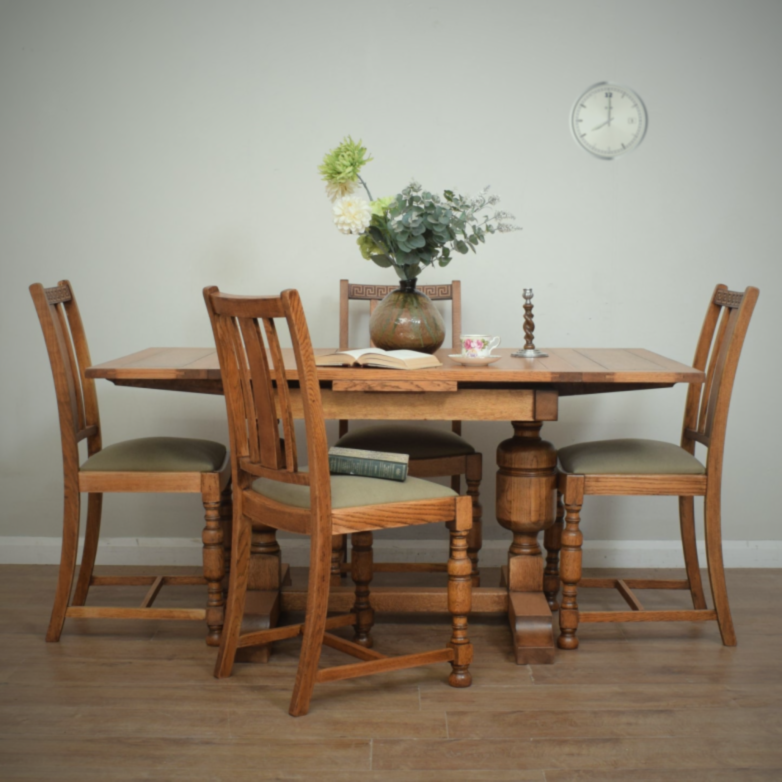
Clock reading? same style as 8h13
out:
8h00
